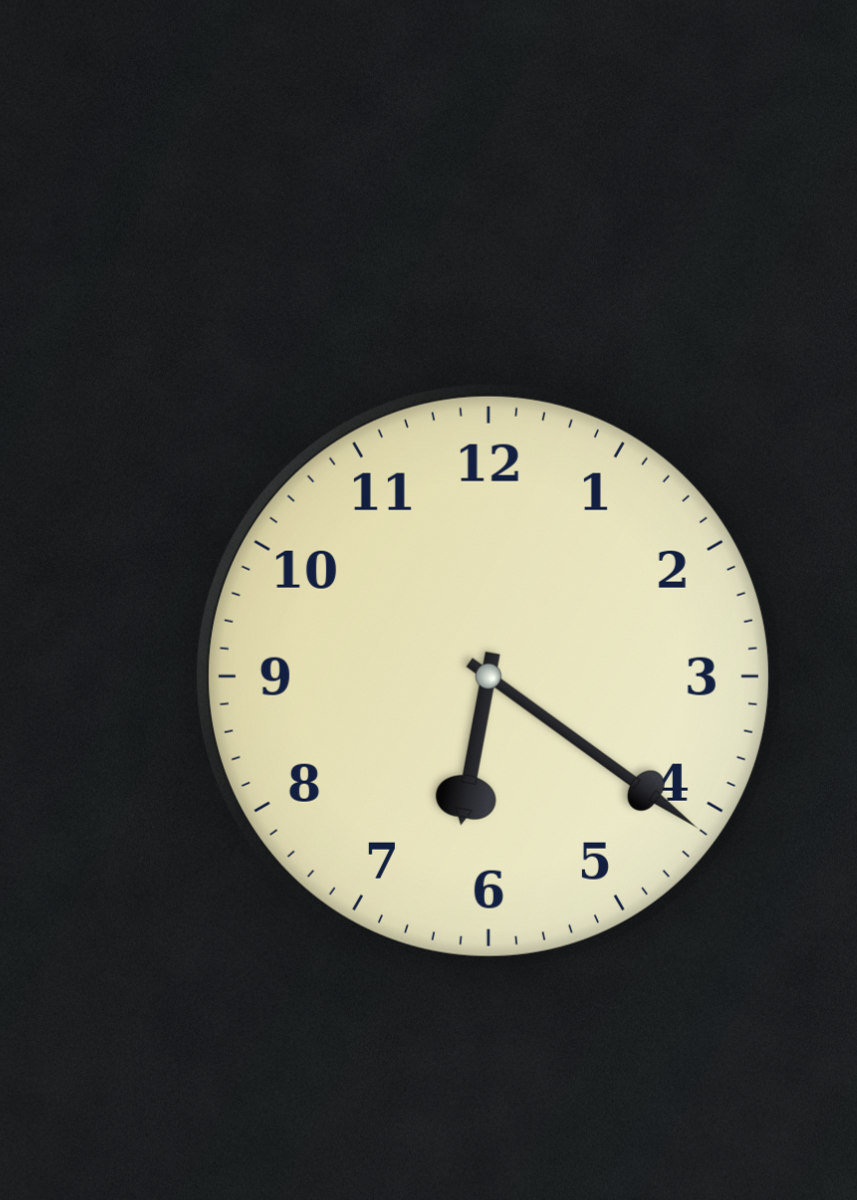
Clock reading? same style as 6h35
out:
6h21
